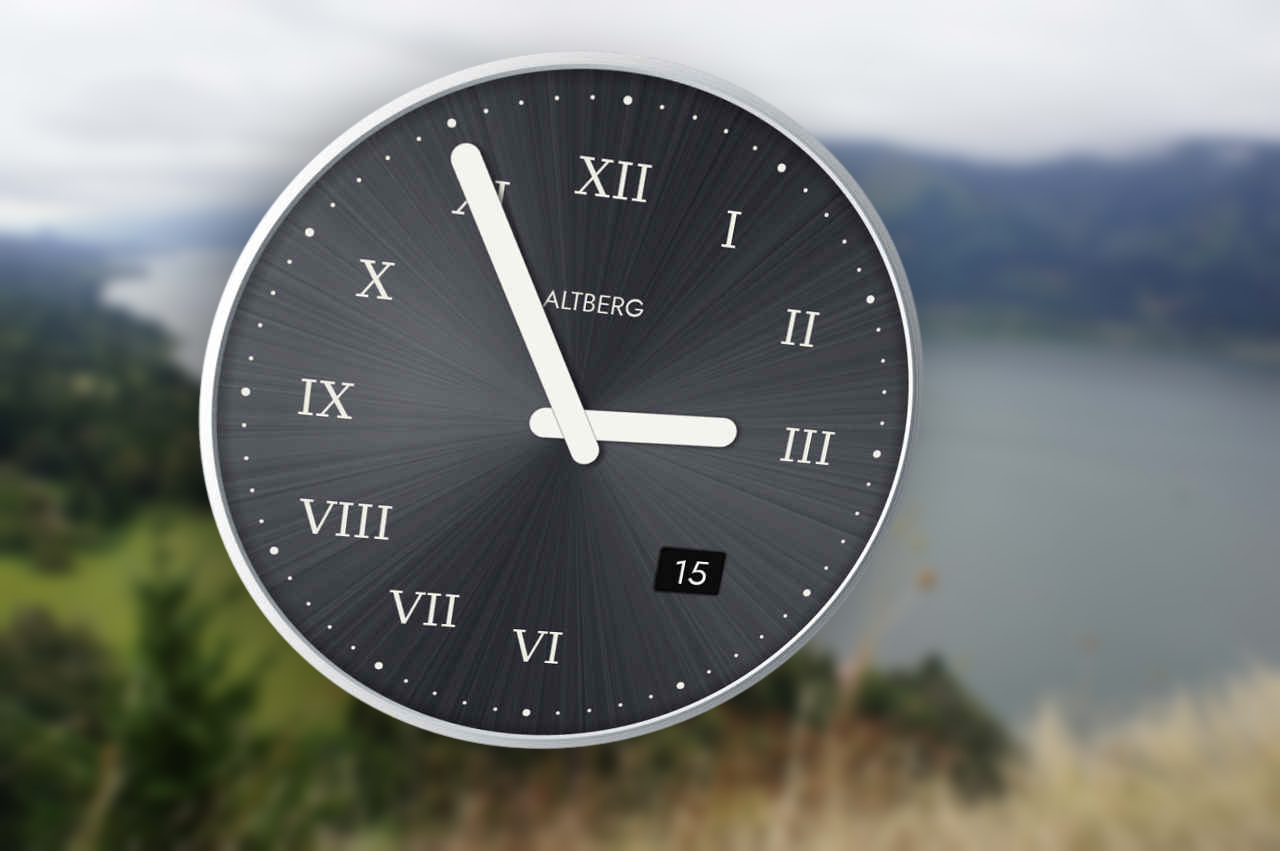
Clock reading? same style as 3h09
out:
2h55
